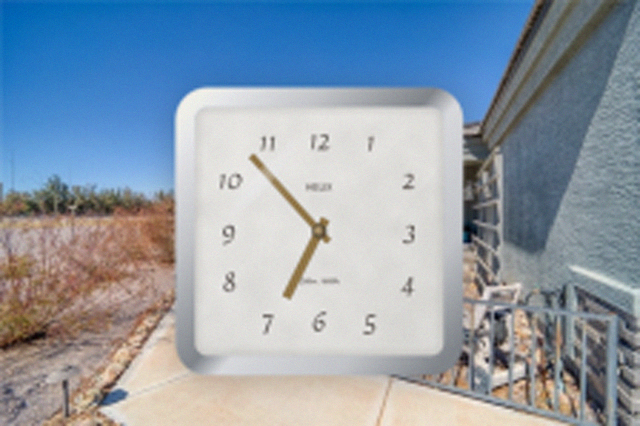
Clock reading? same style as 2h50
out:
6h53
